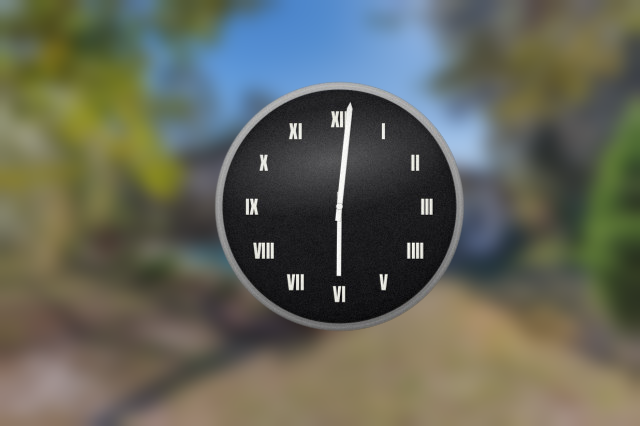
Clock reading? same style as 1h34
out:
6h01
